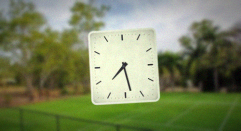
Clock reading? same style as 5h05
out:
7h28
